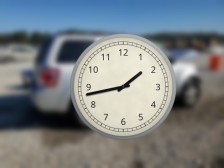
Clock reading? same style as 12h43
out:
1h43
